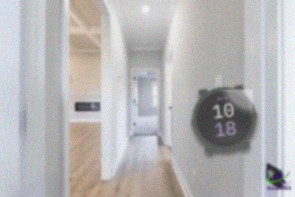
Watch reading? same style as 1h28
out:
10h18
